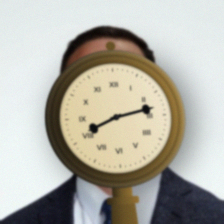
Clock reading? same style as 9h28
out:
8h13
